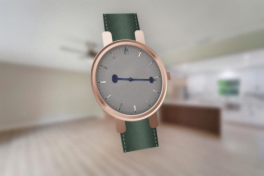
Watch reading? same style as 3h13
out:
9h16
